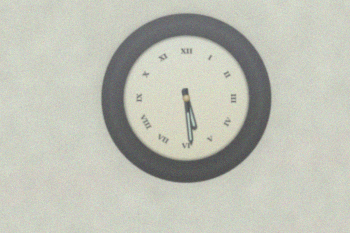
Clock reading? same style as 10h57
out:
5h29
